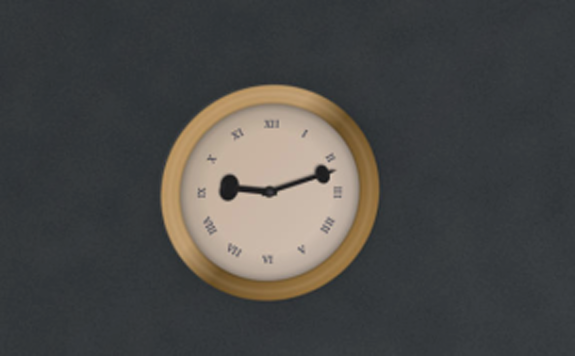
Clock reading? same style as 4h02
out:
9h12
